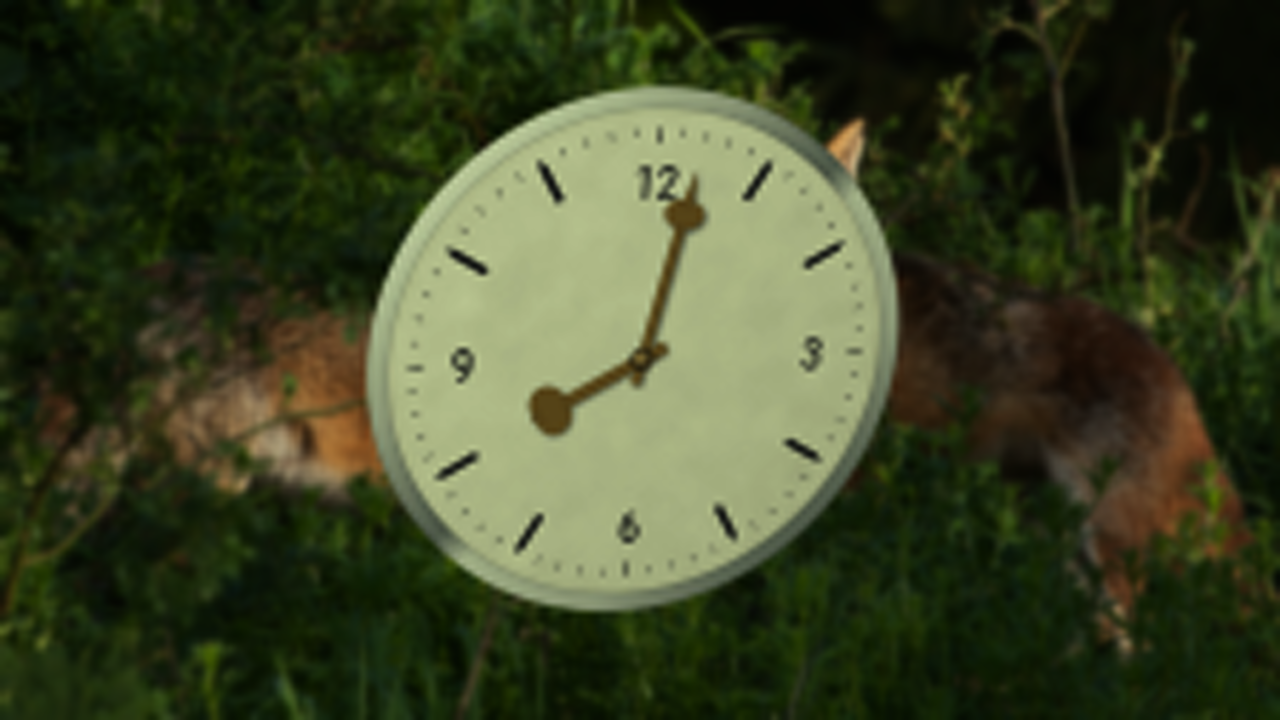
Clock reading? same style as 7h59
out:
8h02
